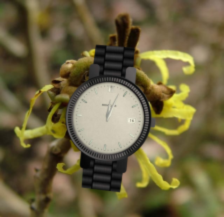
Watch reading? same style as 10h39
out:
12h03
